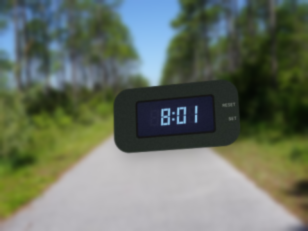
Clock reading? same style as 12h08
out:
8h01
